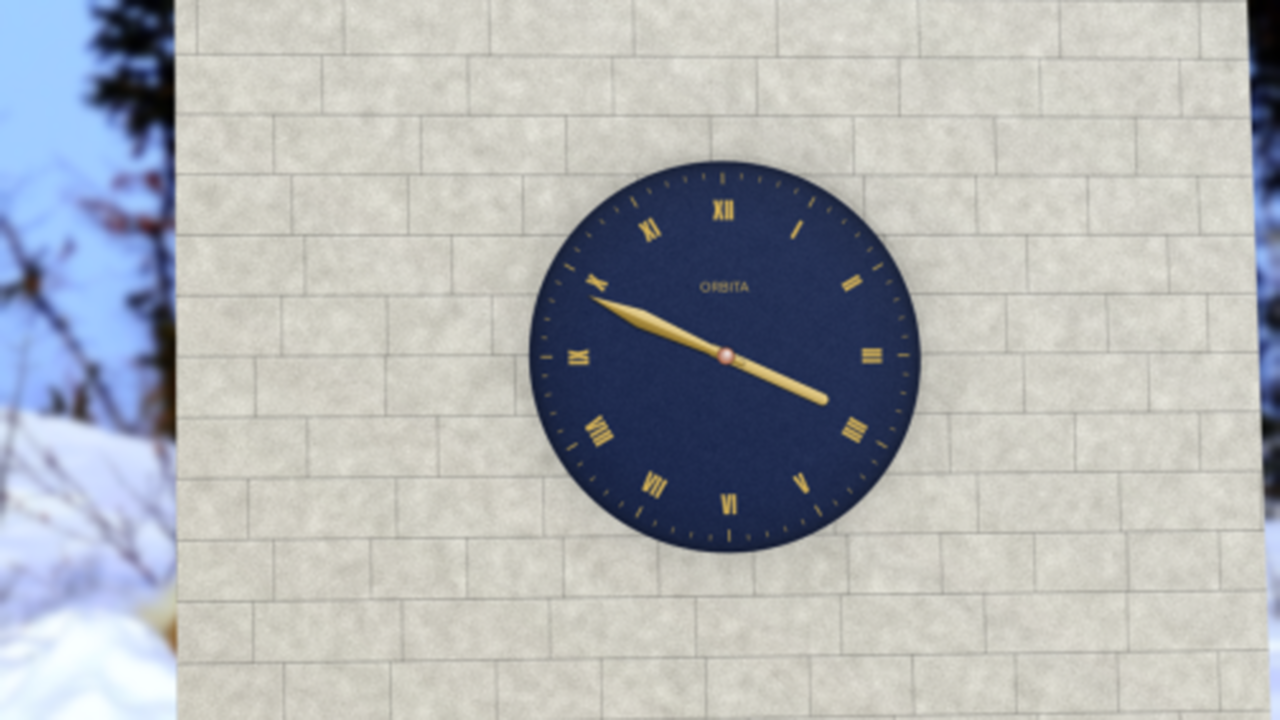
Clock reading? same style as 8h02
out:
3h49
